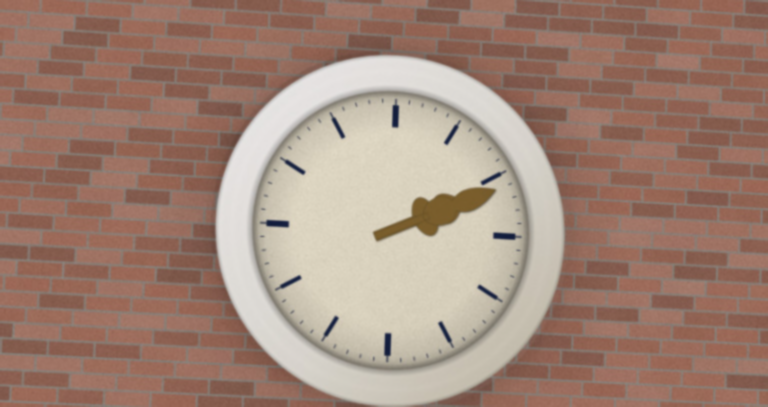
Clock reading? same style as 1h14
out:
2h11
